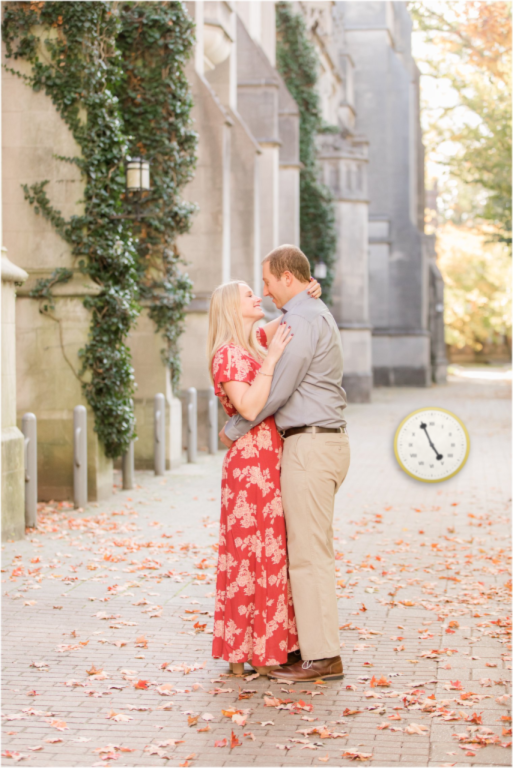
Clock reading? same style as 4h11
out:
4h56
